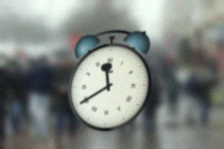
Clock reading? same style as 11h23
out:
11h40
